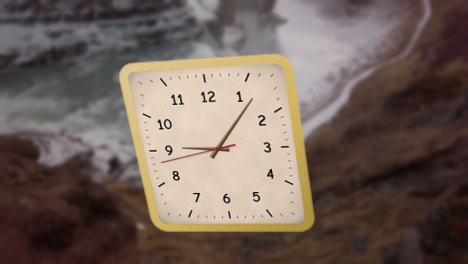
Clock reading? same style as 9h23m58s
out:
9h06m43s
